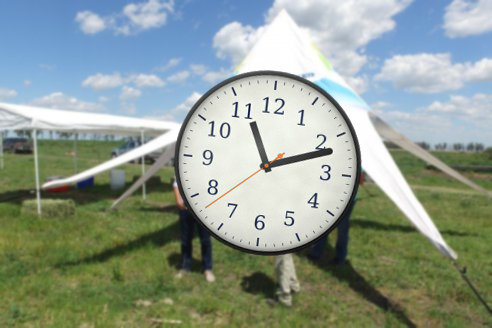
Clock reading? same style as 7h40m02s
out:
11h11m38s
